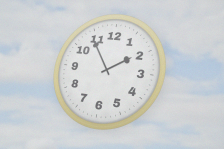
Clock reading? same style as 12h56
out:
1h54
